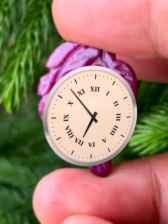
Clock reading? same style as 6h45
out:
6h53
